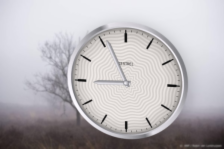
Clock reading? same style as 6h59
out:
8h56
